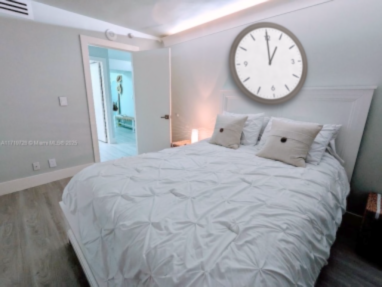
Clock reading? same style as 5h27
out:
1h00
